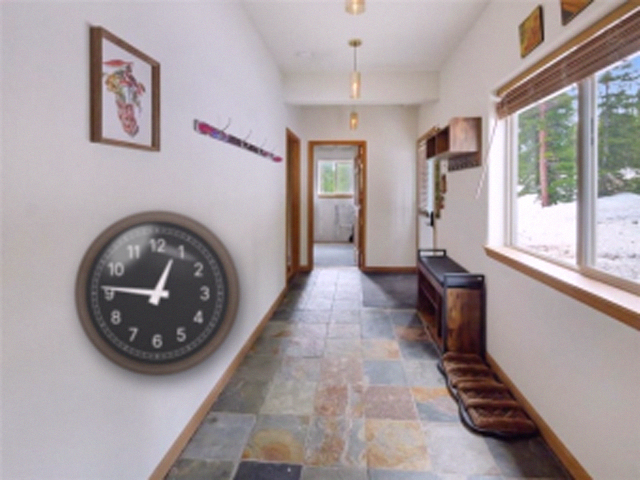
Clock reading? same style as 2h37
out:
12h46
